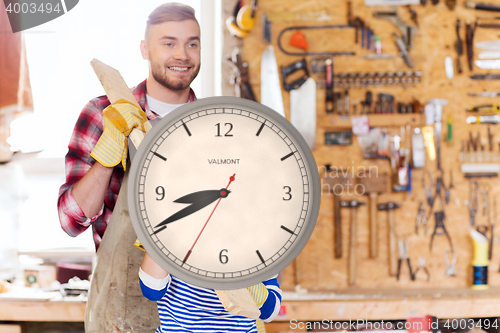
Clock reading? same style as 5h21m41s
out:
8h40m35s
